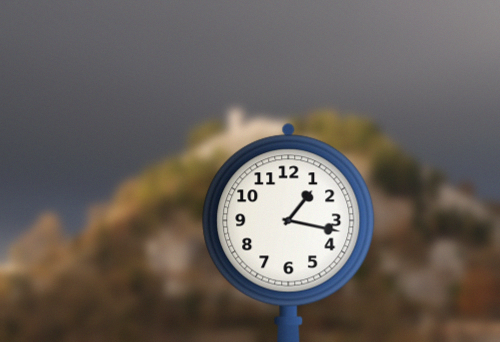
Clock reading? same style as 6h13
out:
1h17
